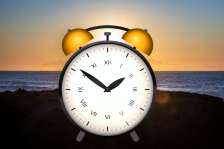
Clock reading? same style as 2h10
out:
1h51
